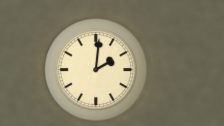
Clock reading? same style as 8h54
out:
2h01
